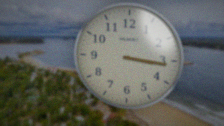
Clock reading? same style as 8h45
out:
3h16
